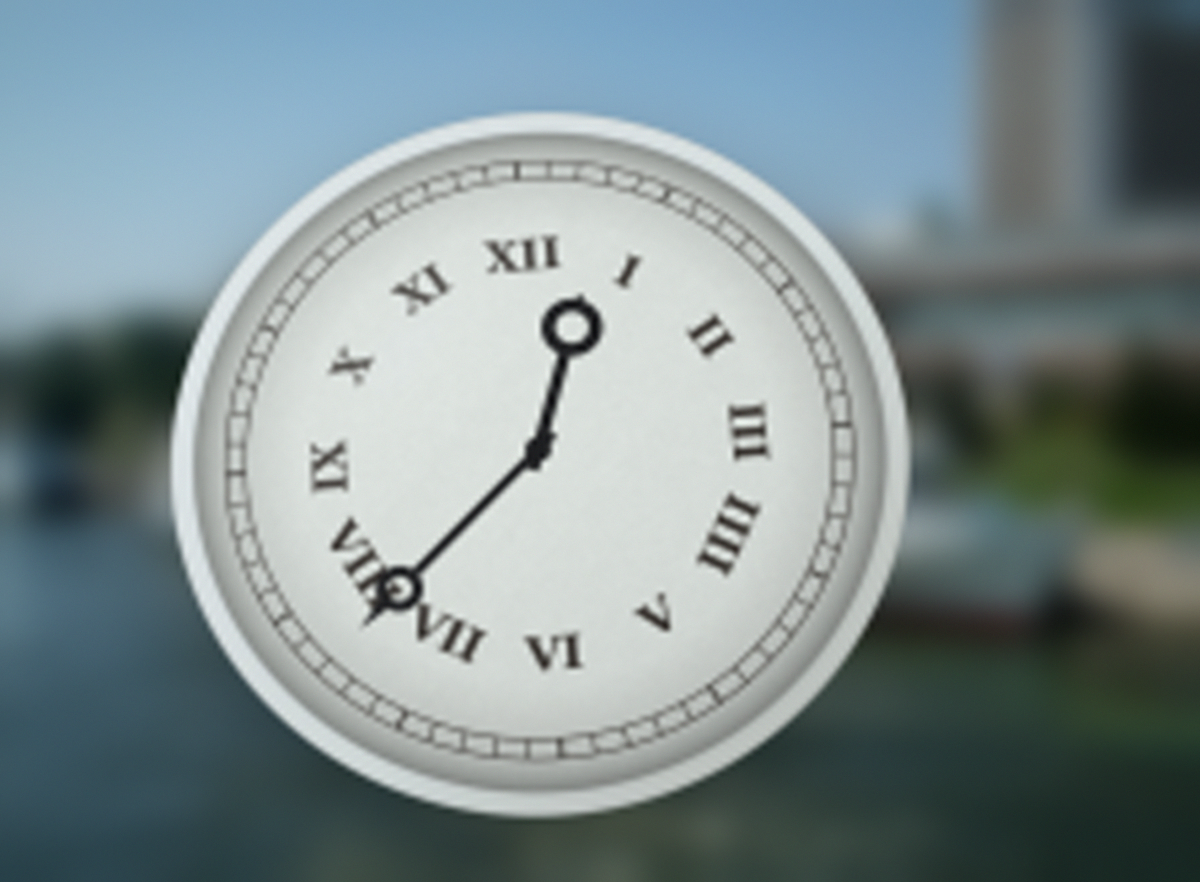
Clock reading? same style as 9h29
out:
12h38
